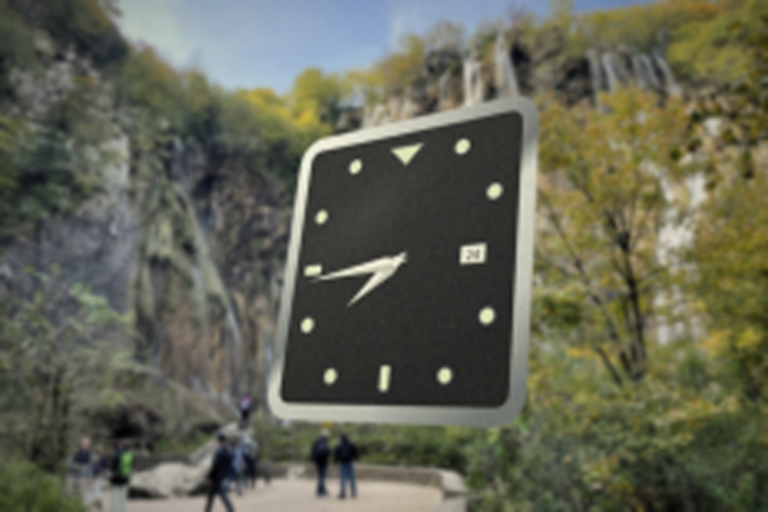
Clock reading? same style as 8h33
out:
7h44
